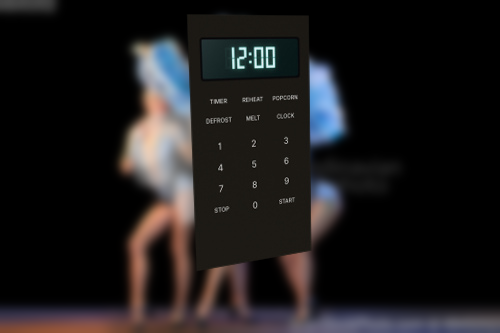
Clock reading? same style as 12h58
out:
12h00
